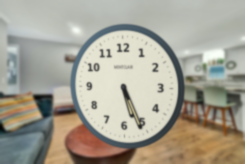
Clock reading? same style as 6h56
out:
5h26
